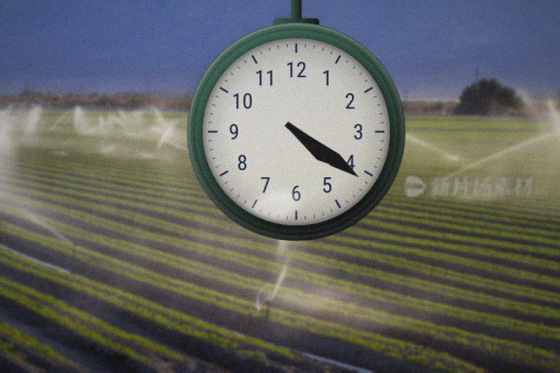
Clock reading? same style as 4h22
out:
4h21
